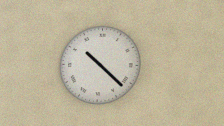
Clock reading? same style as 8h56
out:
10h22
